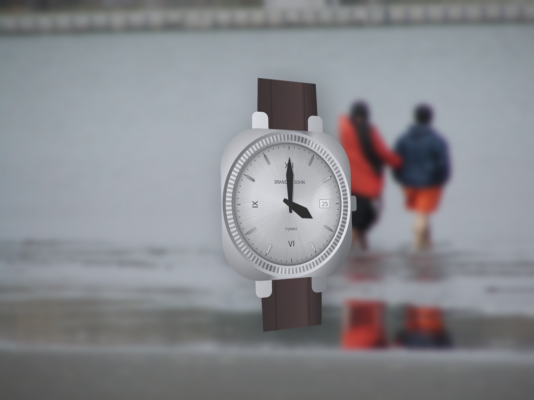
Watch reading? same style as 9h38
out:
4h00
